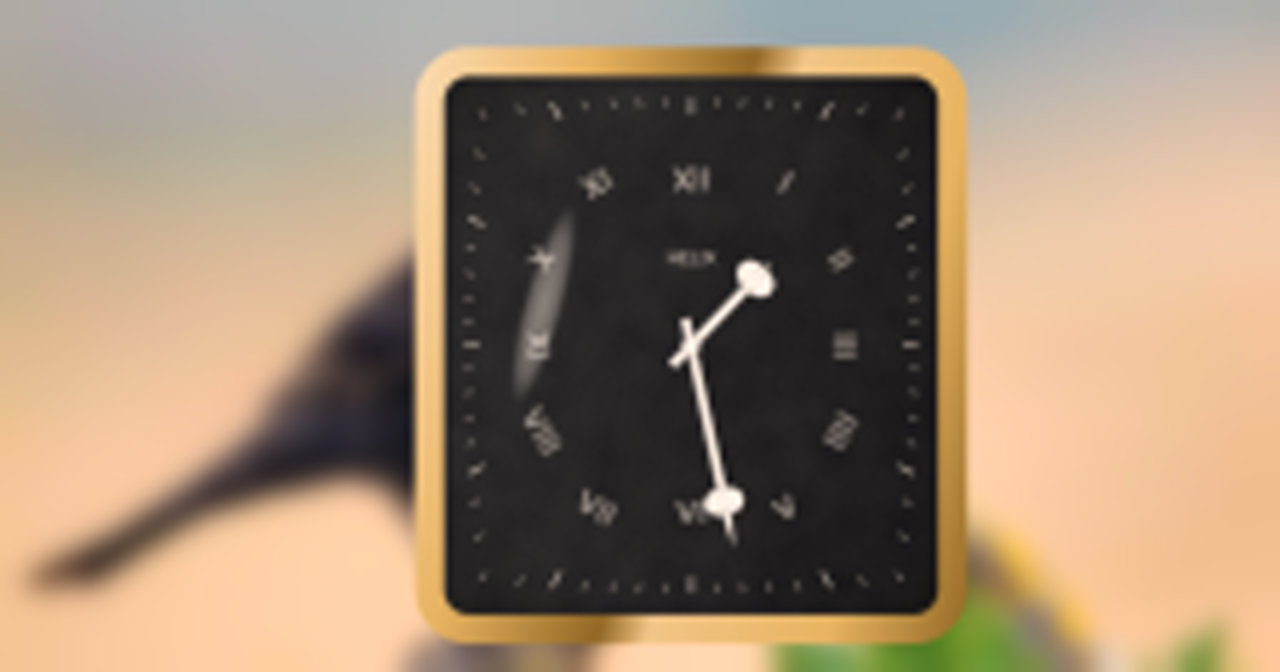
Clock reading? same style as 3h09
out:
1h28
